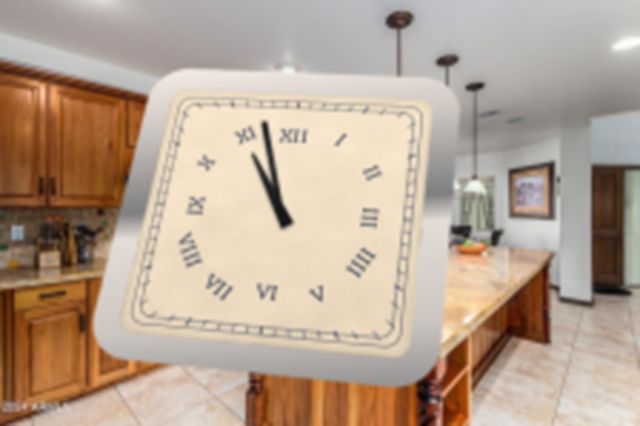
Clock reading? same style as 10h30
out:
10h57
